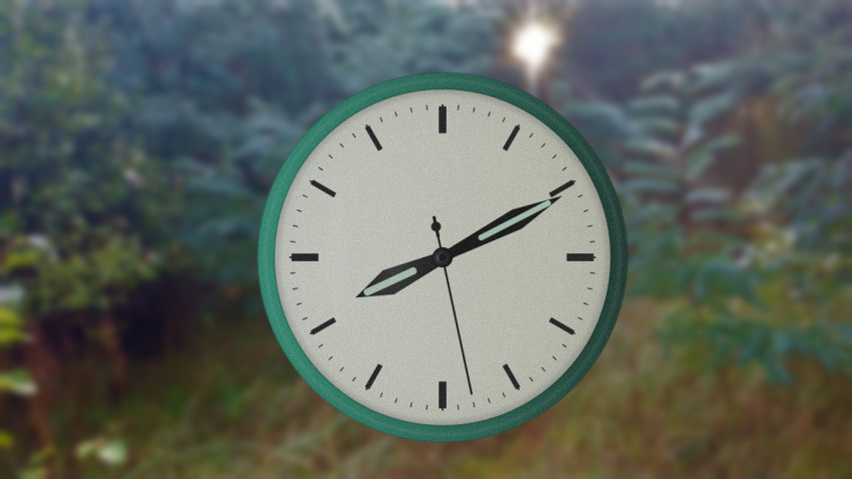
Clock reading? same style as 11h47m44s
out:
8h10m28s
